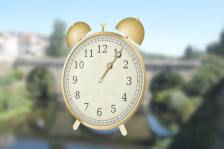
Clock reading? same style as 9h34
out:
1h06
